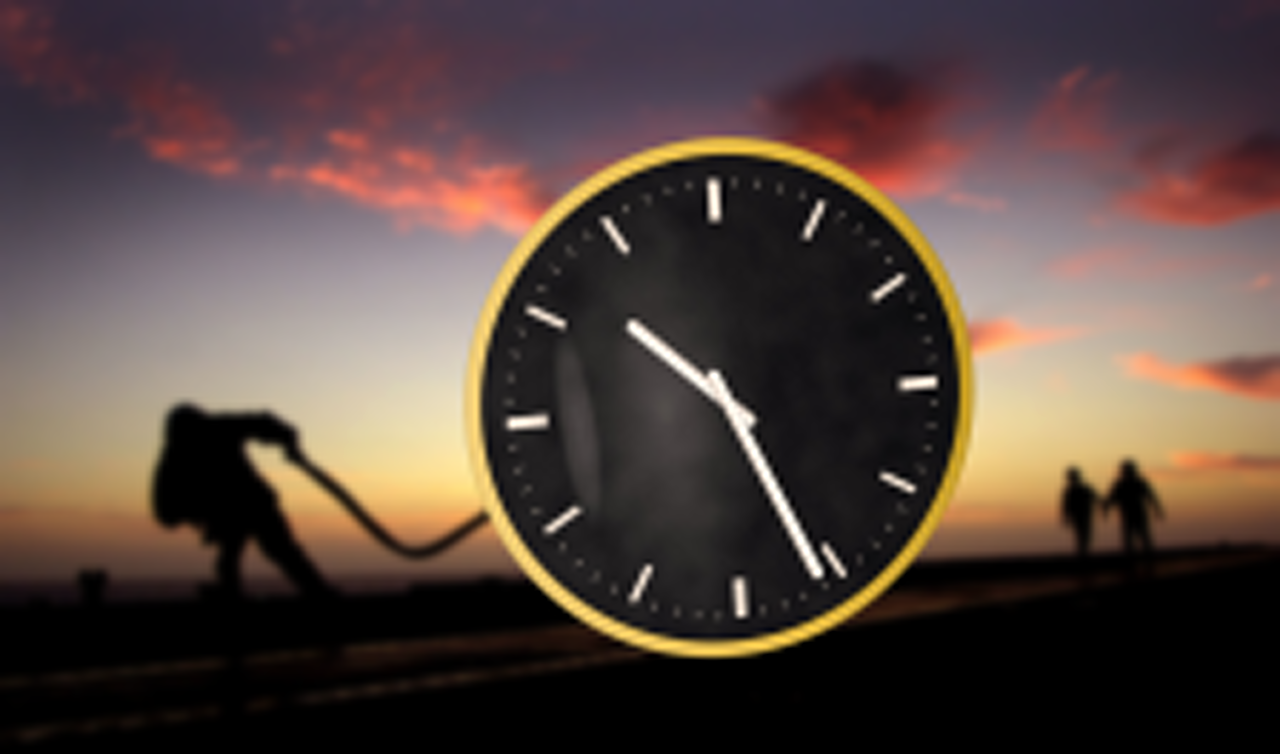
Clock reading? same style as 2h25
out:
10h26
